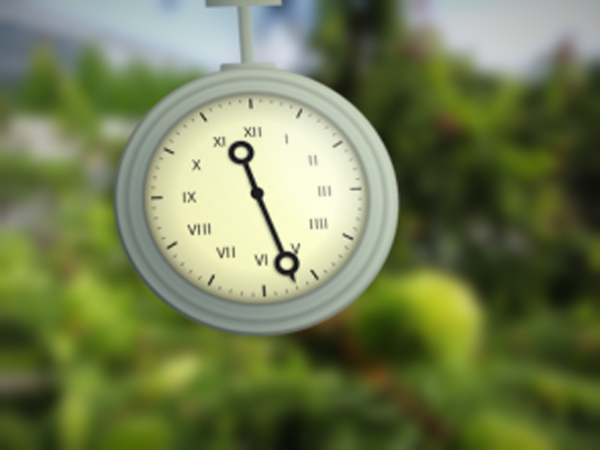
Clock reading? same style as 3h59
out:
11h27
